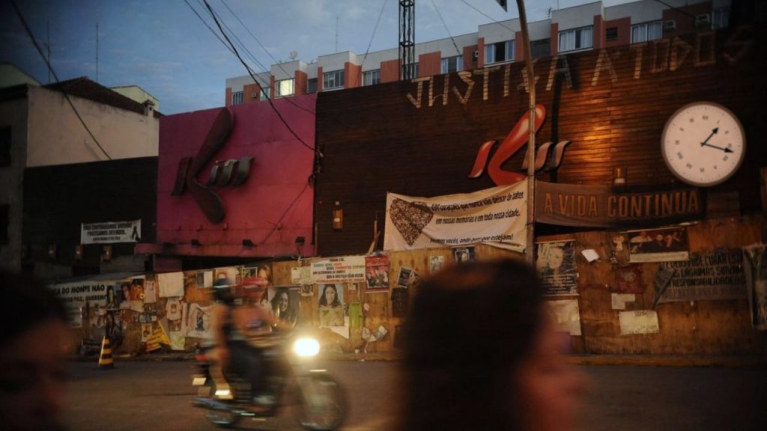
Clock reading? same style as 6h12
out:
1h17
